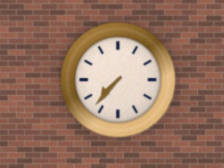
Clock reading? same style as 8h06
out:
7h37
